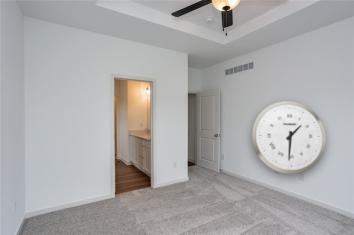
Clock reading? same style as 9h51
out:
1h31
